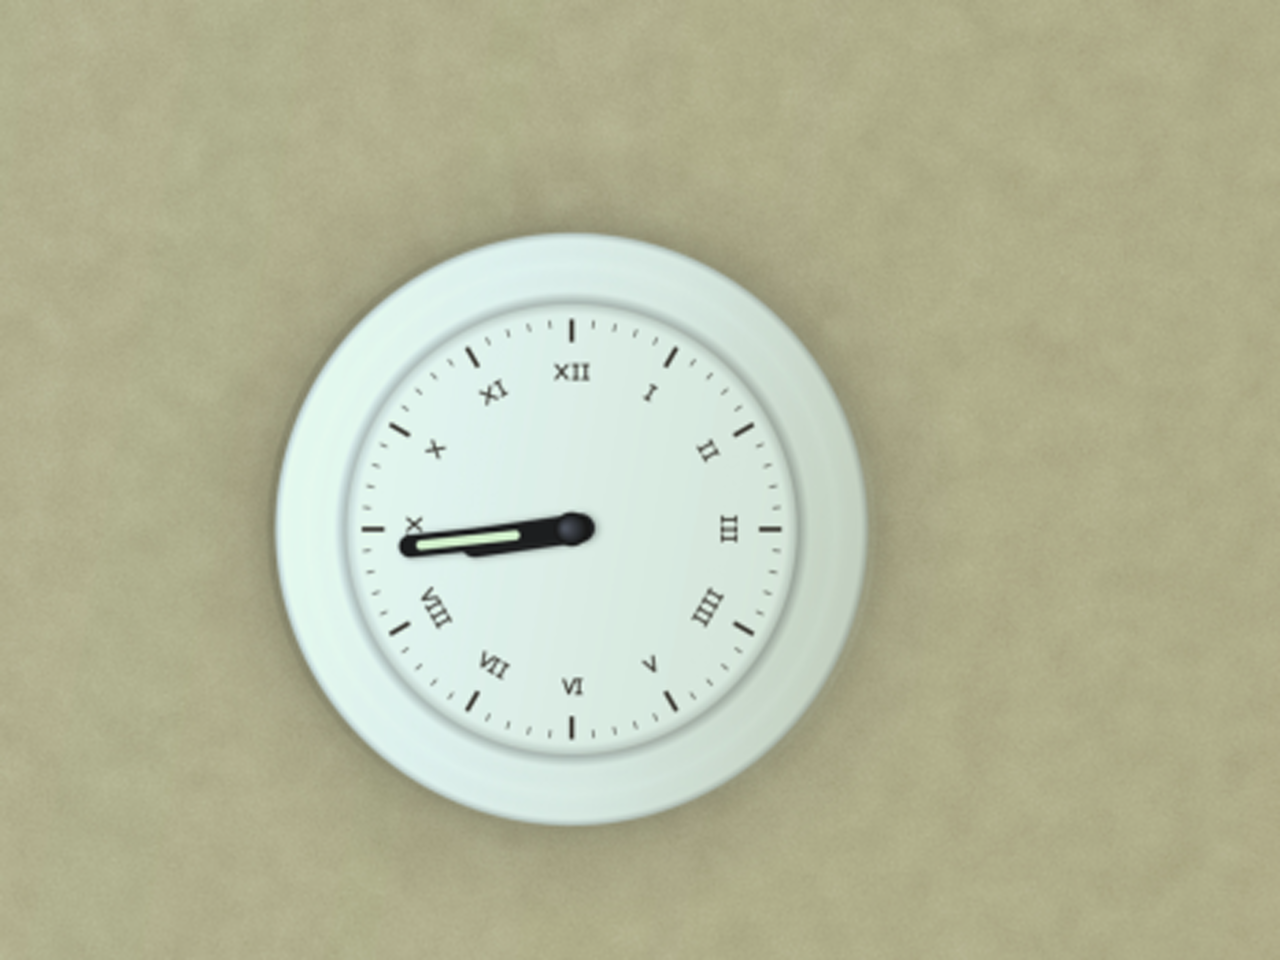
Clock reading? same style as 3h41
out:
8h44
